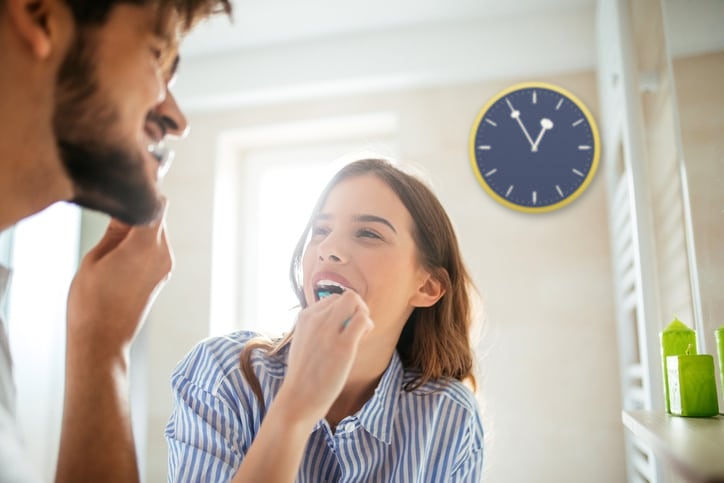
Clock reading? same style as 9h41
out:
12h55
